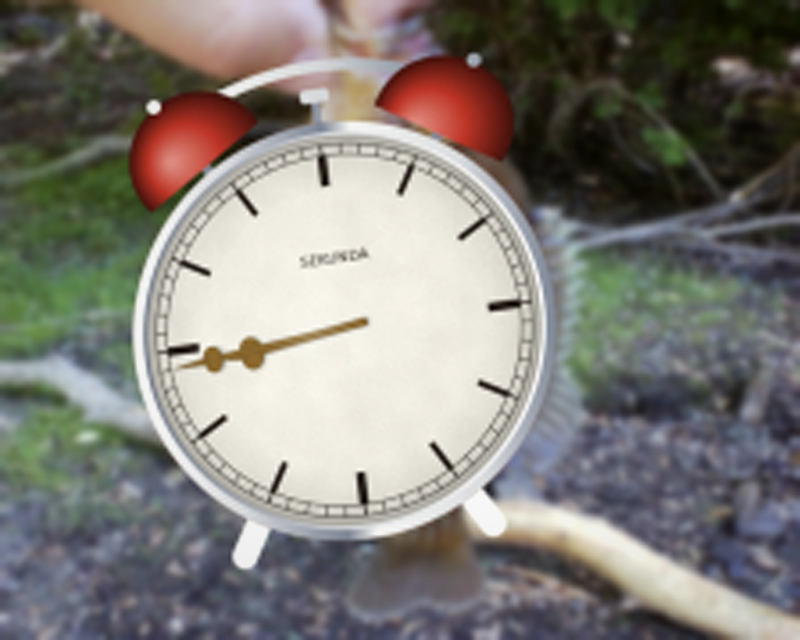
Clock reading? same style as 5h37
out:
8h44
